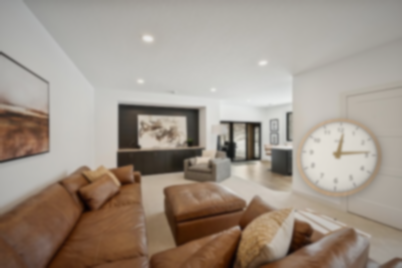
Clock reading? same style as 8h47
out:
12h14
